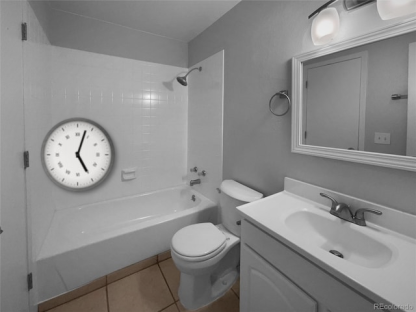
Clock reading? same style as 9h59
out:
5h03
